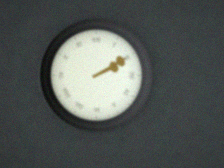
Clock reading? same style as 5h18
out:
2h10
